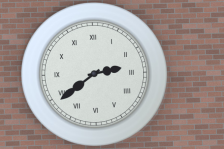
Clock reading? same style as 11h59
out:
2h39
